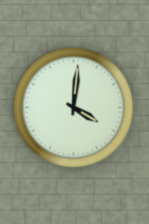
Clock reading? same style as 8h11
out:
4h01
